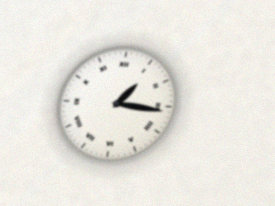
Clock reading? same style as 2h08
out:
1h16
